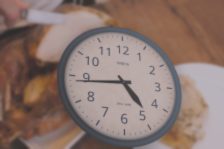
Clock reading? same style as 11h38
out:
4h44
